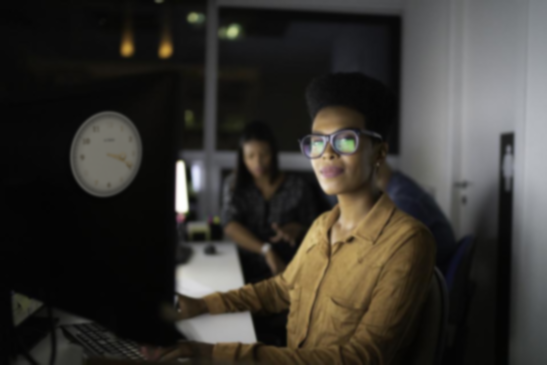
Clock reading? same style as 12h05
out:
3h19
